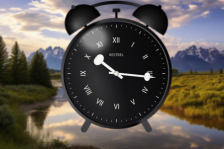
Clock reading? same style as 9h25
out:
10h16
